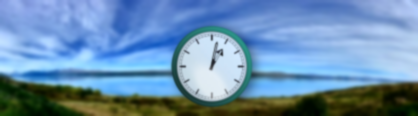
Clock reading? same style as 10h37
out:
1h02
